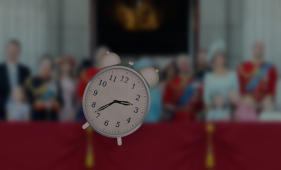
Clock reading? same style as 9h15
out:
2h37
